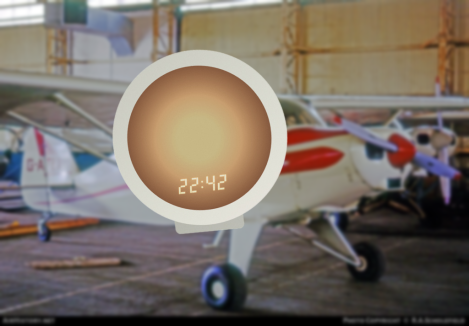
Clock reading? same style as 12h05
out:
22h42
